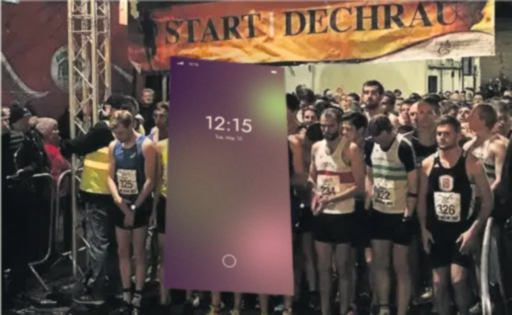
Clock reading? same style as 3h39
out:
12h15
